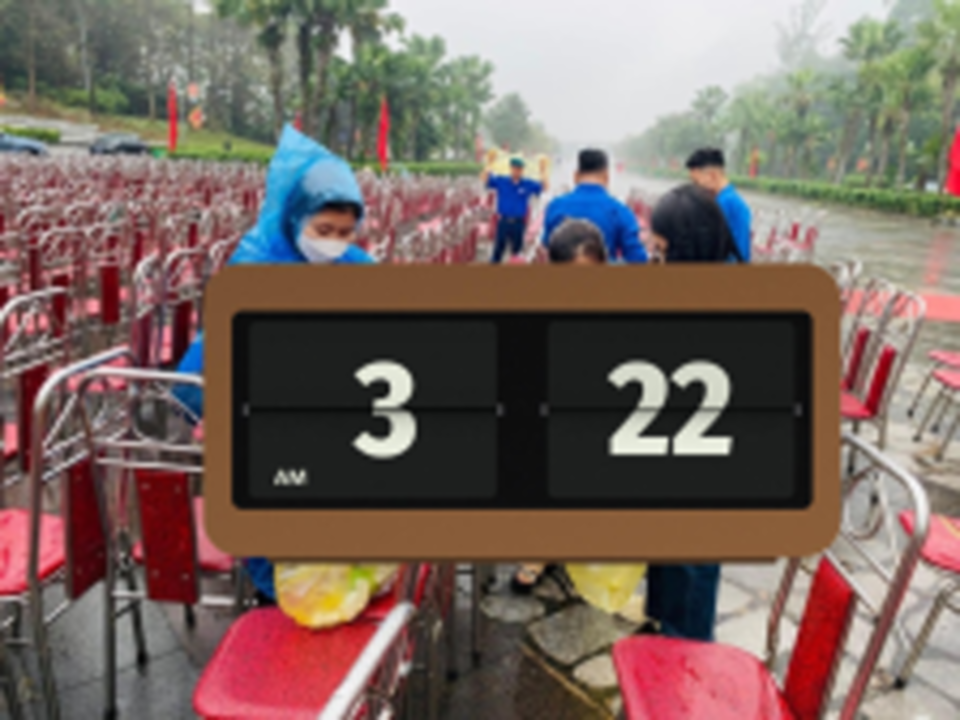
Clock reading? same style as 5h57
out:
3h22
